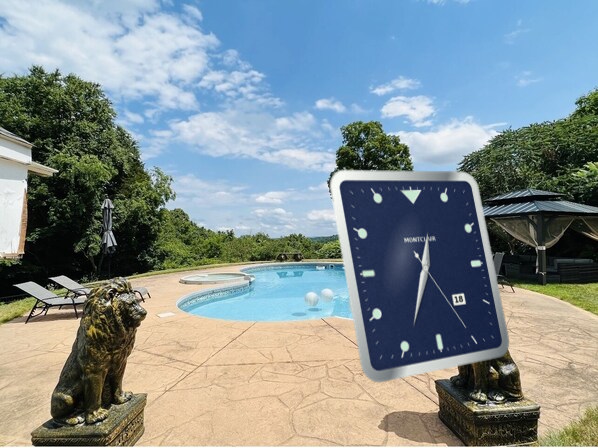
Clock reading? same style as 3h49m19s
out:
12h34m25s
